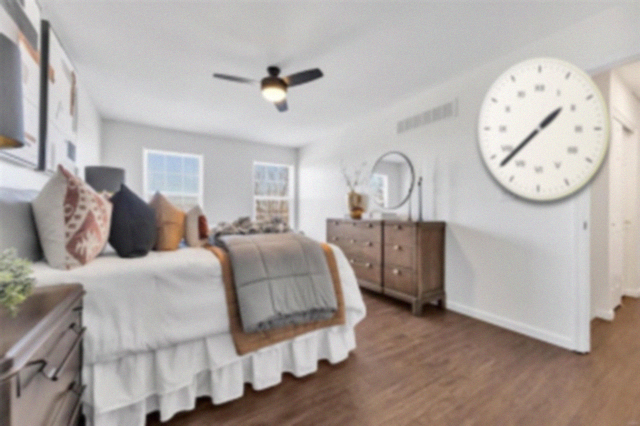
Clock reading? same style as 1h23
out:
1h38
